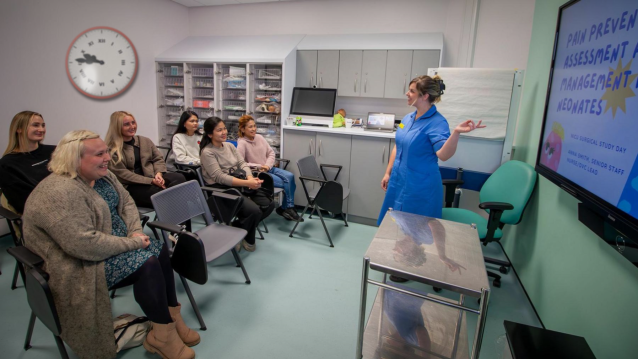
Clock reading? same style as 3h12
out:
9h46
